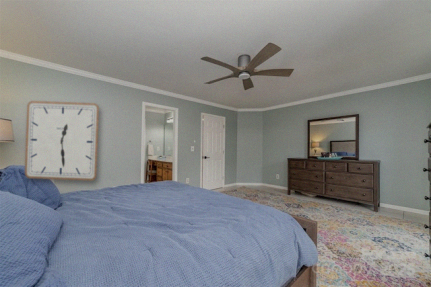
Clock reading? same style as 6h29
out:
12h29
